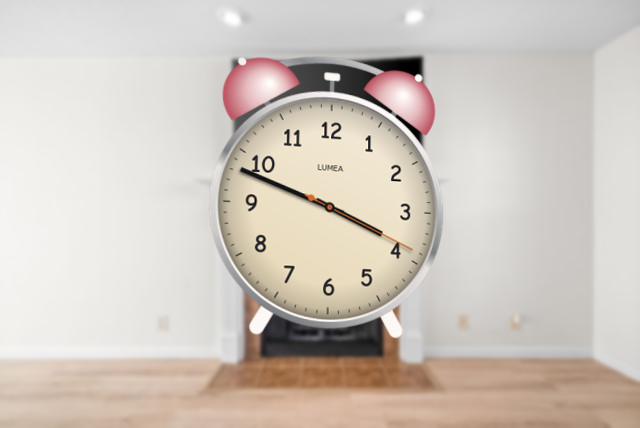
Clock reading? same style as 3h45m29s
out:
3h48m19s
